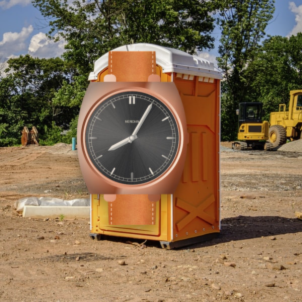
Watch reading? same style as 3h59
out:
8h05
